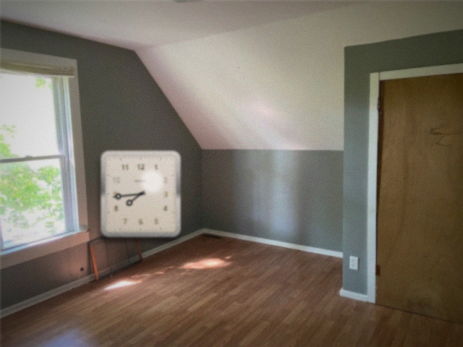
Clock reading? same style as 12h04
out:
7h44
